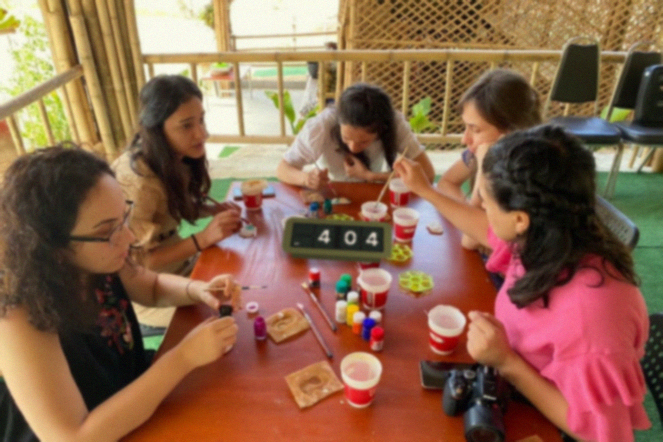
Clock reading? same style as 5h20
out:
4h04
